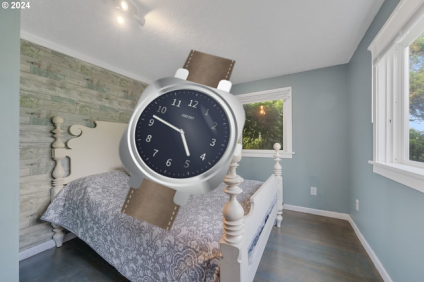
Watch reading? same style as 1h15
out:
4h47
